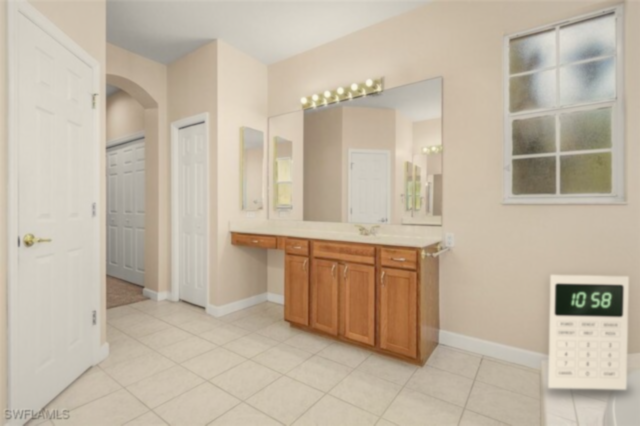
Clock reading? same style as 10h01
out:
10h58
